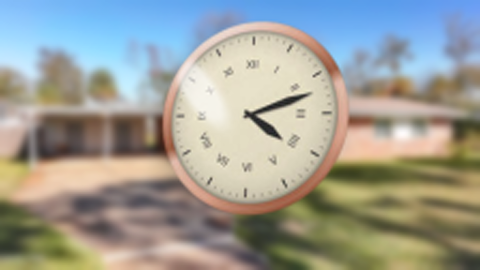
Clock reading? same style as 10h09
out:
4h12
